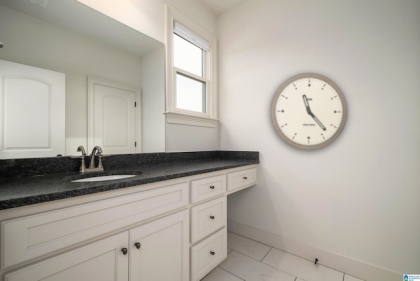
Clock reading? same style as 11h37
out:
11h23
